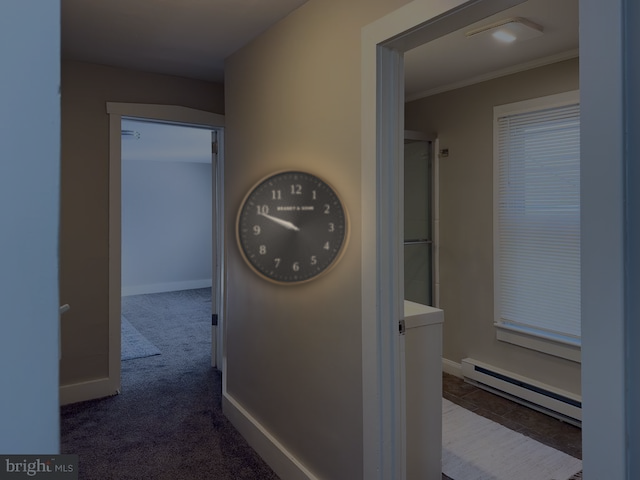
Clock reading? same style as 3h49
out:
9h49
